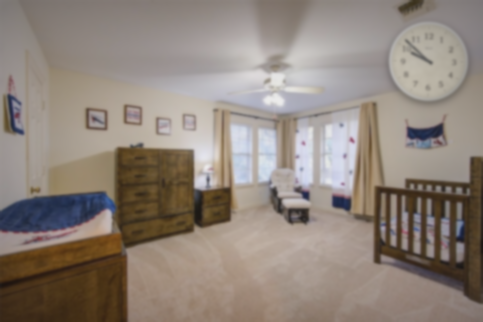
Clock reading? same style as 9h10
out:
9h52
